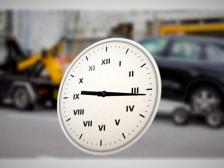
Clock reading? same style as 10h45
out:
9h16
